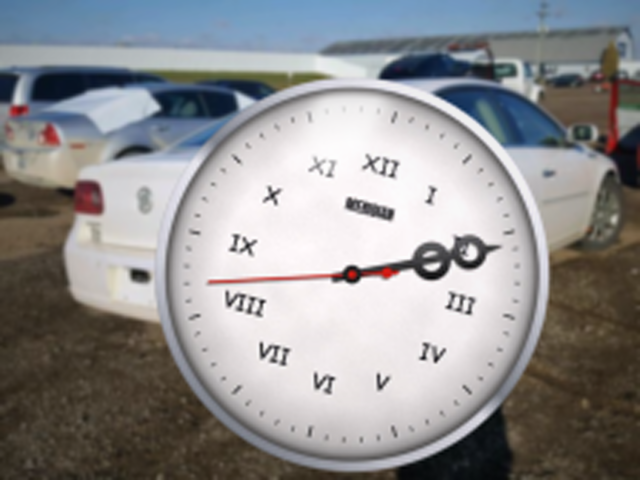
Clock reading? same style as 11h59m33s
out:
2h10m42s
